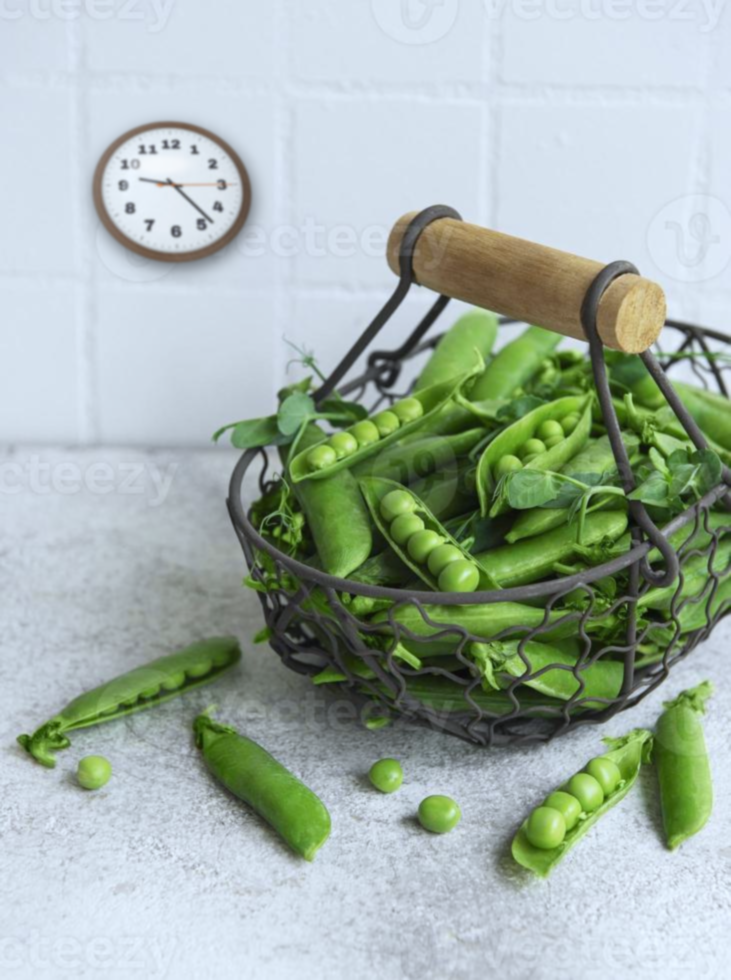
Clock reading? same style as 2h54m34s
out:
9h23m15s
